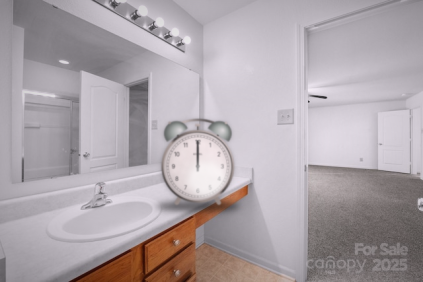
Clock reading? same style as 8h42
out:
12h00
